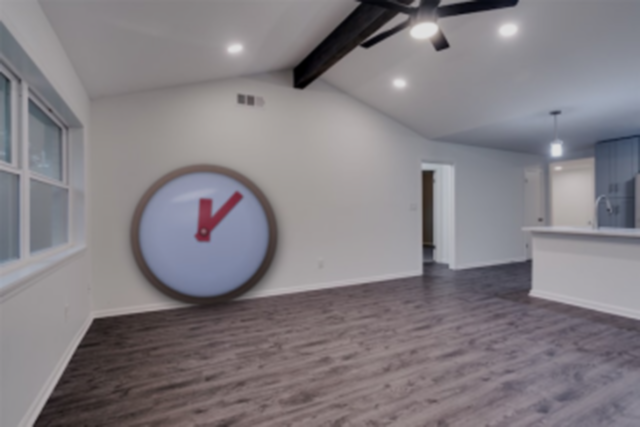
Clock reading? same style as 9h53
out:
12h07
